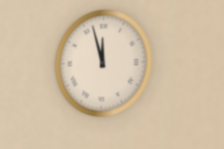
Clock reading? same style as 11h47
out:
11h57
